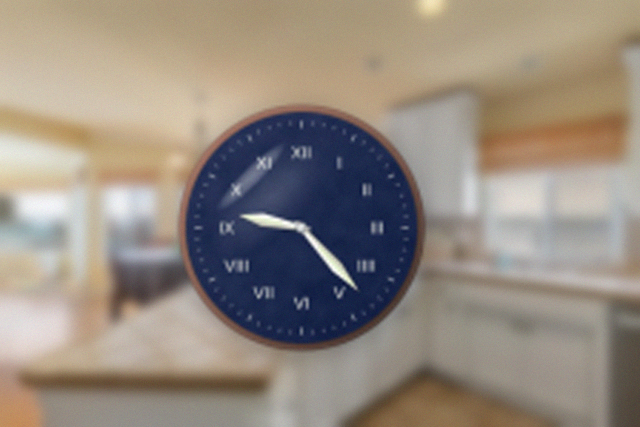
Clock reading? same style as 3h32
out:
9h23
